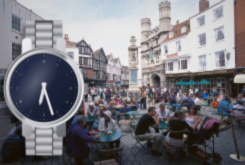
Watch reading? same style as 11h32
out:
6h27
